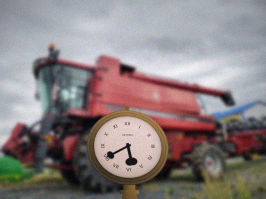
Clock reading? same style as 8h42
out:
5h40
